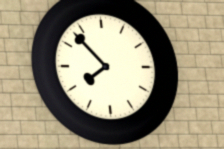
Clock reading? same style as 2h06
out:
7h53
